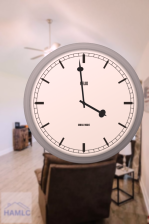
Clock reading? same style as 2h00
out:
3h59
